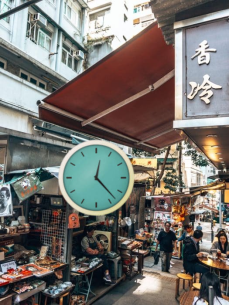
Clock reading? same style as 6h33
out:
12h23
